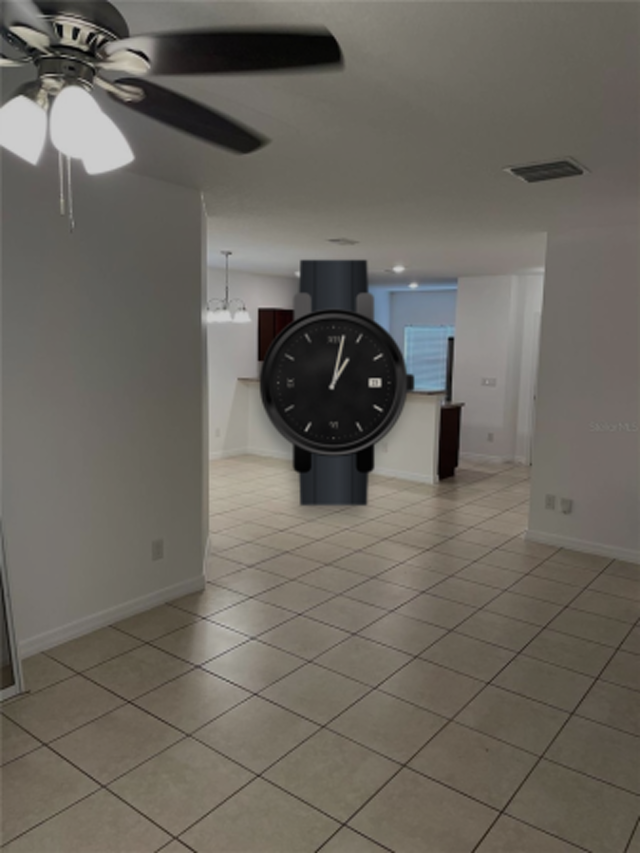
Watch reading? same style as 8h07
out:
1h02
